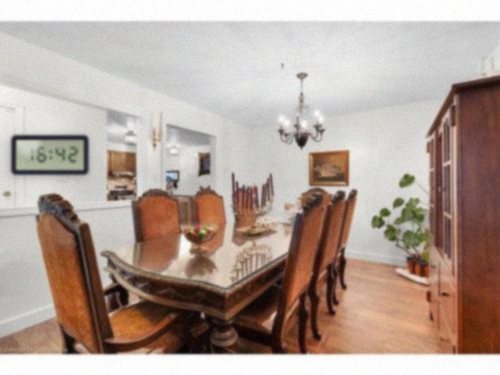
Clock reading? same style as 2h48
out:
16h42
